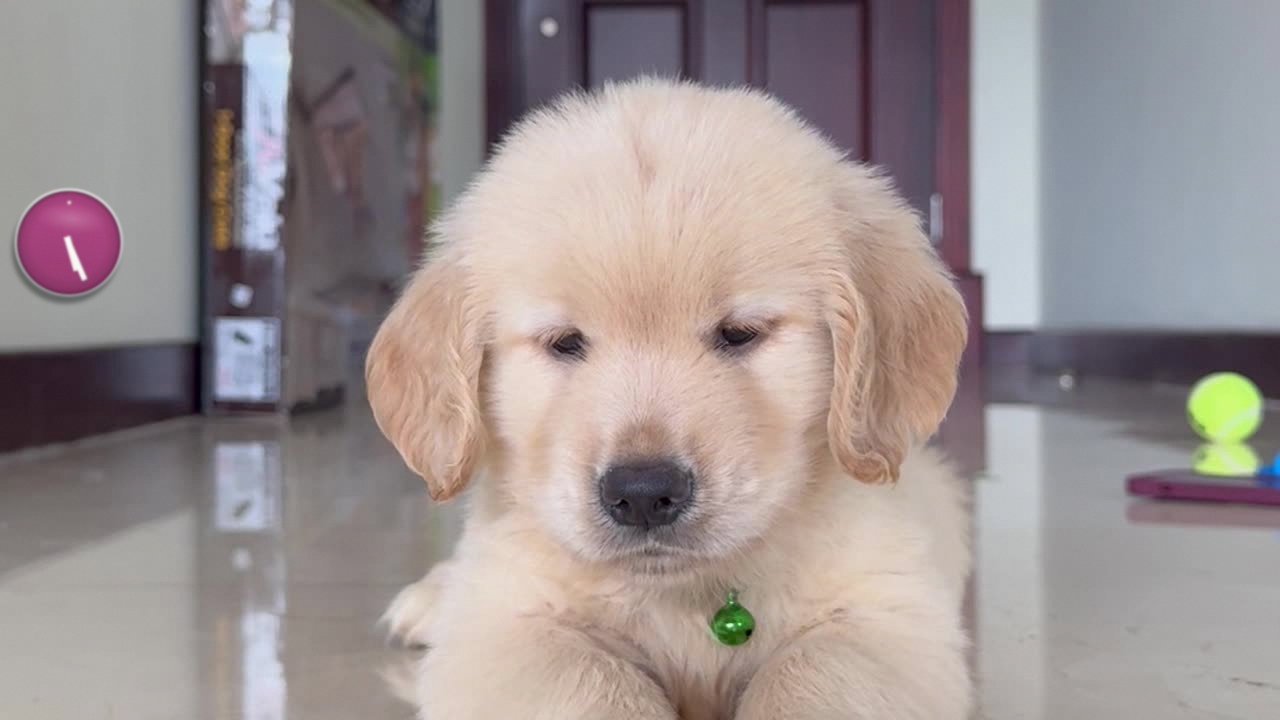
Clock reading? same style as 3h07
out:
5h26
